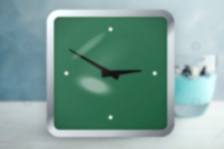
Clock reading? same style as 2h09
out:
2h50
